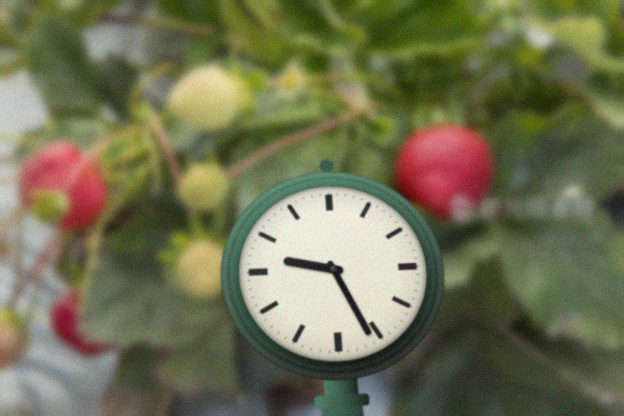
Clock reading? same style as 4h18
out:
9h26
